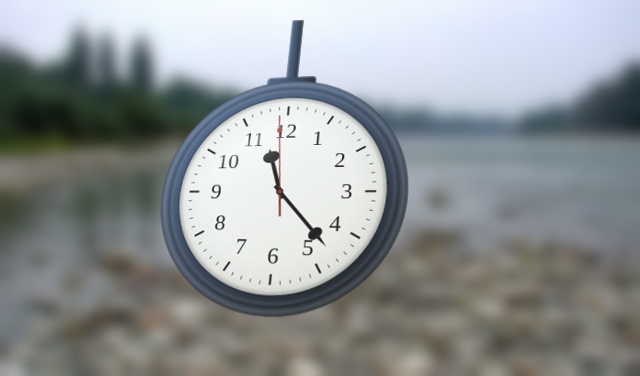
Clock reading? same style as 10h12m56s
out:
11h22m59s
